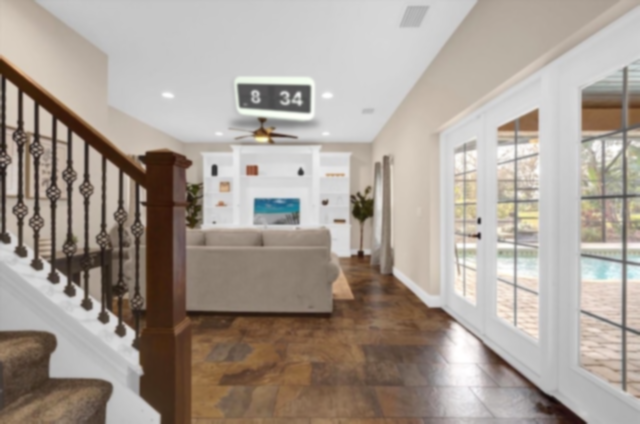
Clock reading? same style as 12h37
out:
8h34
